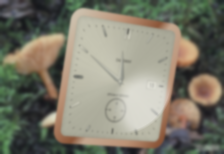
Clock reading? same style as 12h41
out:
11h50
